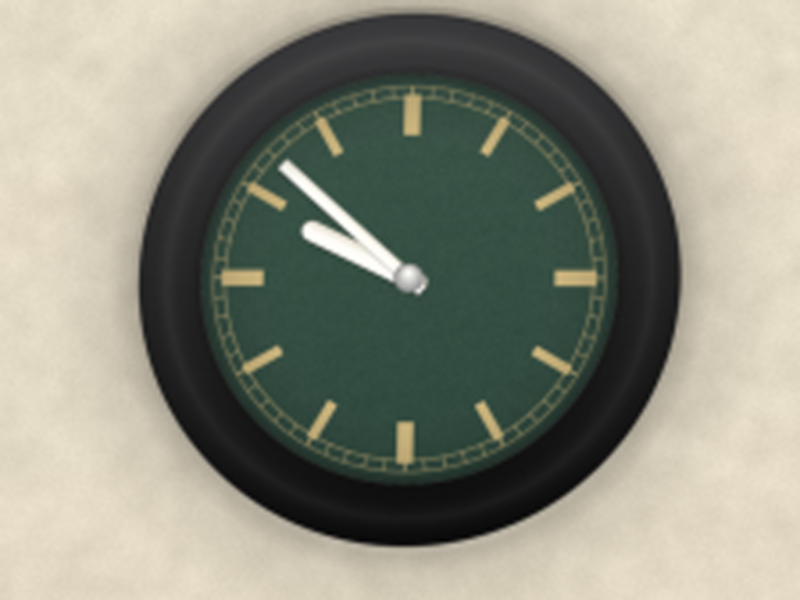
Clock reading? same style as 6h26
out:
9h52
